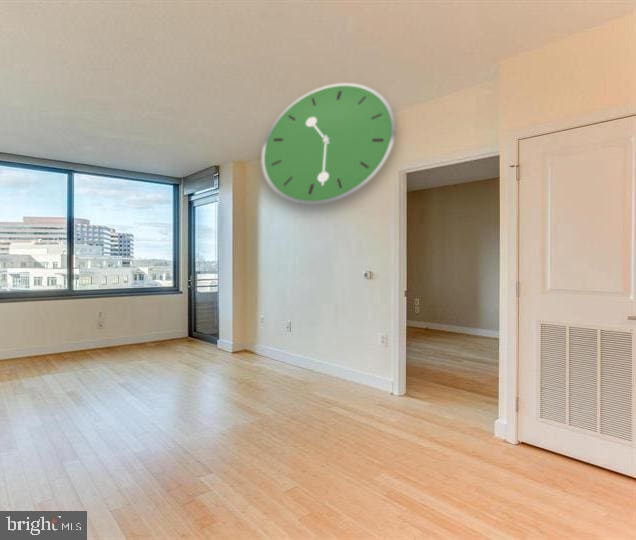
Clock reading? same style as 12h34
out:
10h28
